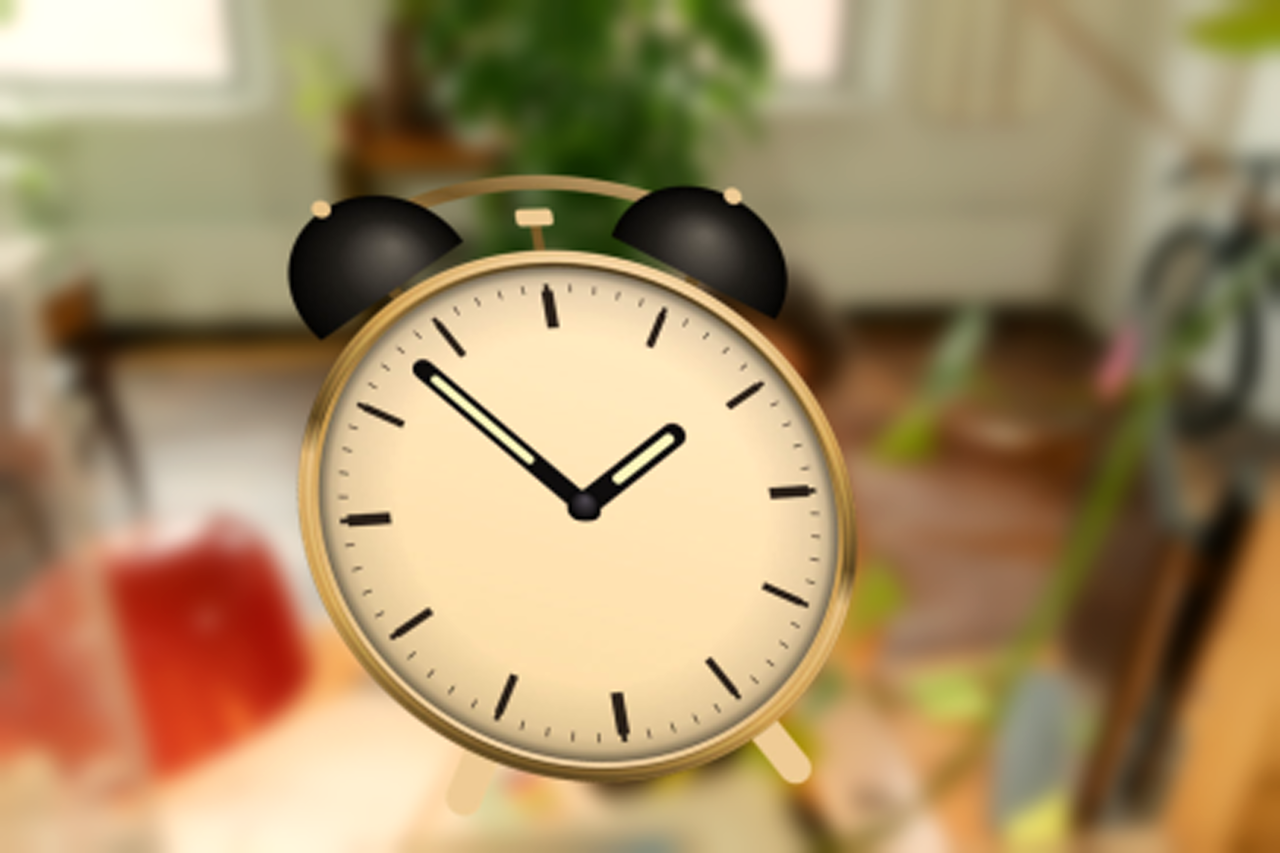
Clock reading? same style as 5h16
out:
1h53
